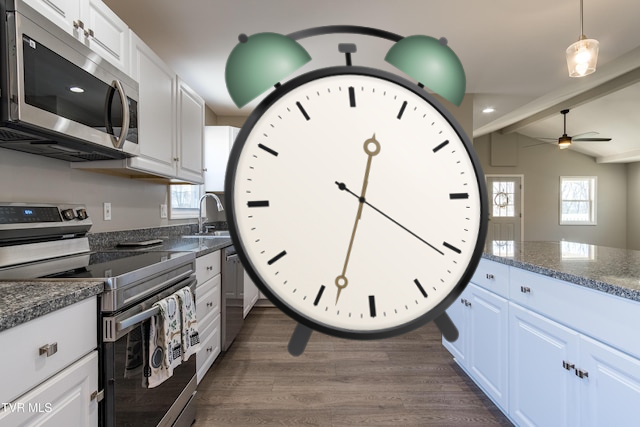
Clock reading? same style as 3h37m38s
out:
12h33m21s
